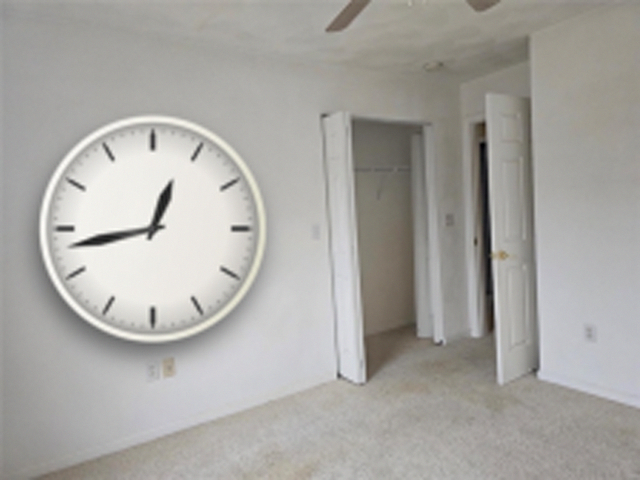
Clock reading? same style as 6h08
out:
12h43
